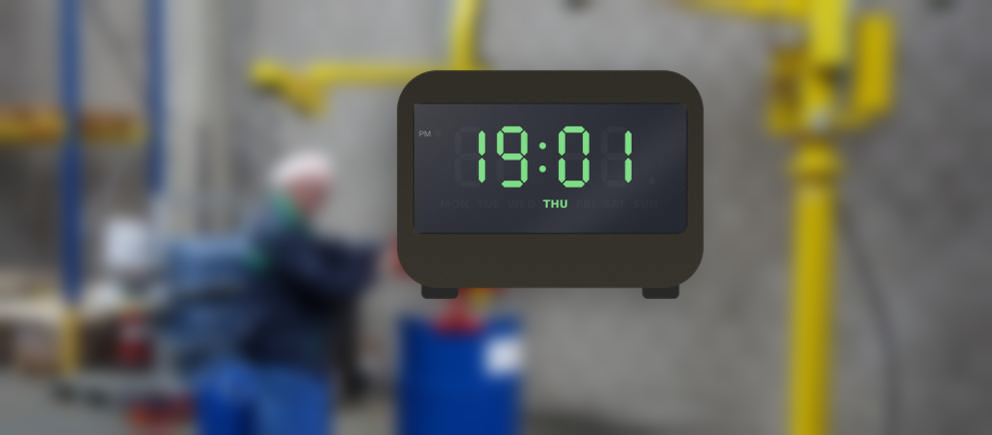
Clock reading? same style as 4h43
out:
19h01
